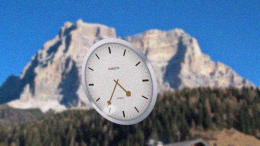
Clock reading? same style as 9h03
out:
4h36
